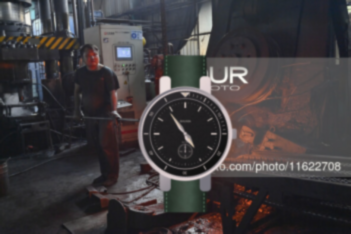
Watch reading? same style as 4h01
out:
4h54
